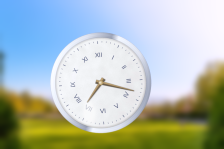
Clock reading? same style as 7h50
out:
7h18
